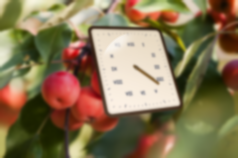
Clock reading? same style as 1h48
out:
4h22
